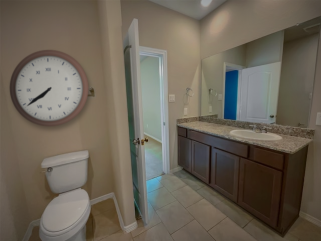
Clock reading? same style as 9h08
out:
7h39
